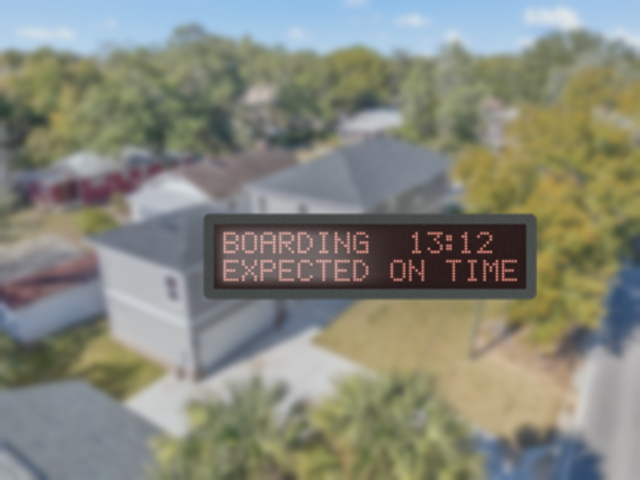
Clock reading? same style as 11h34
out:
13h12
